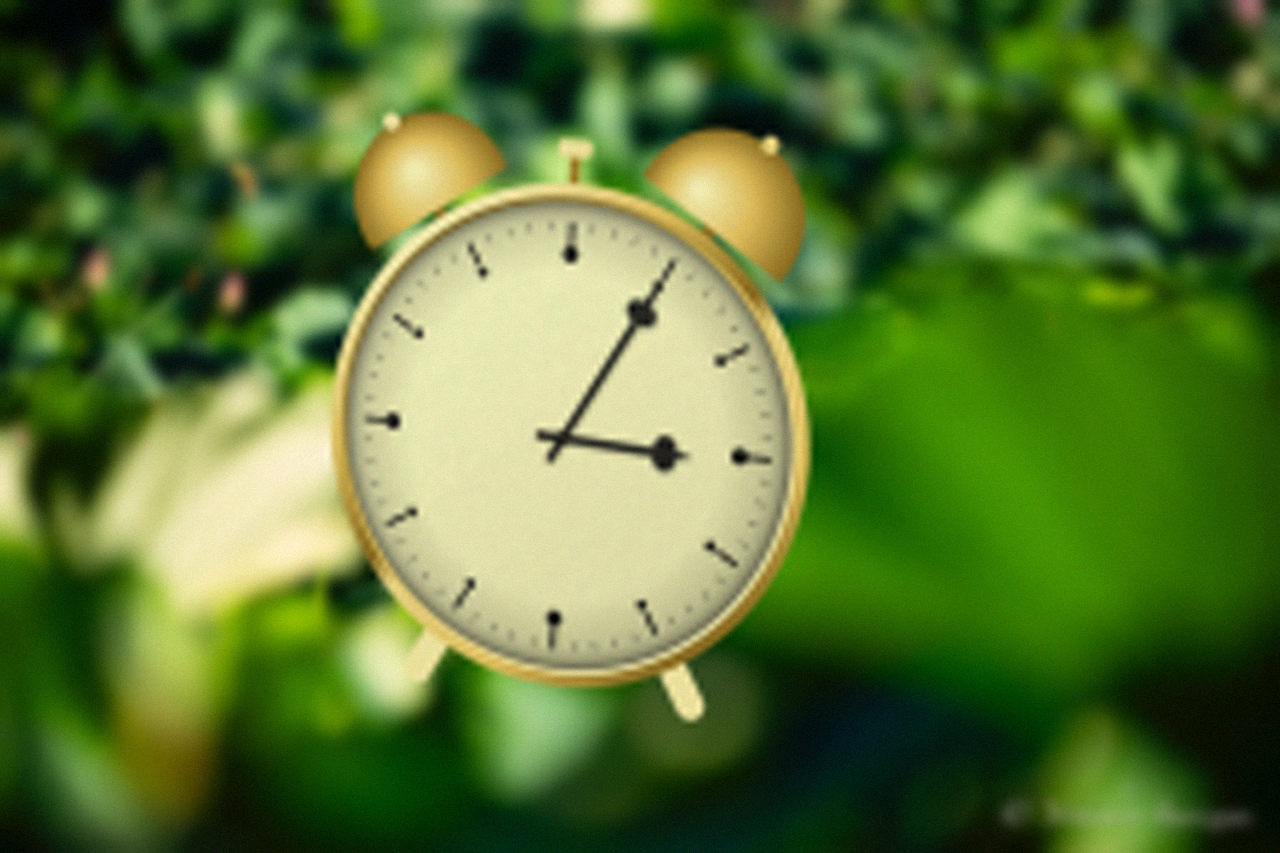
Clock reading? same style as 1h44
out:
3h05
